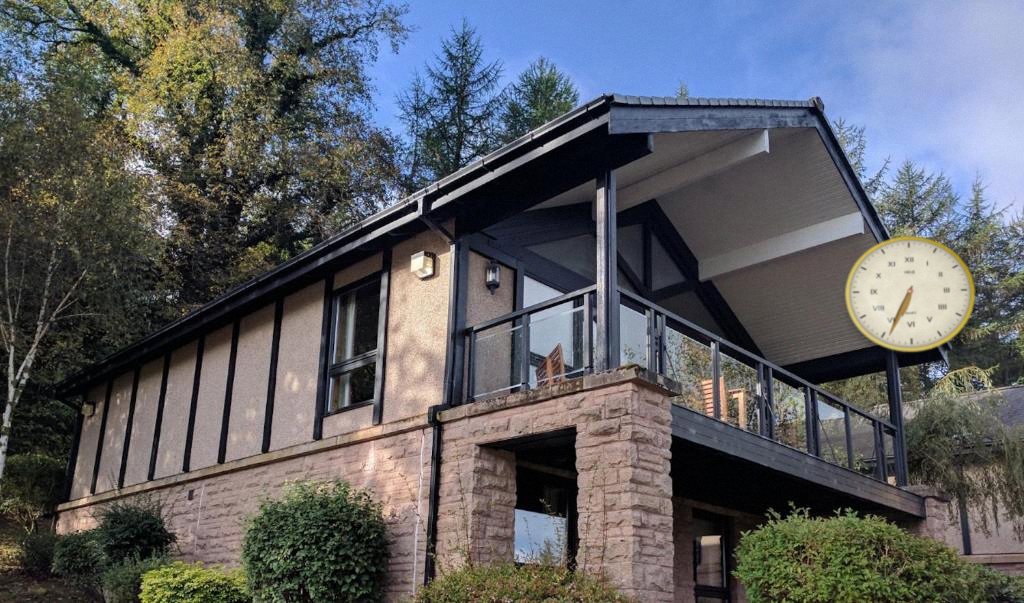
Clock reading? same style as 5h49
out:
6h34
